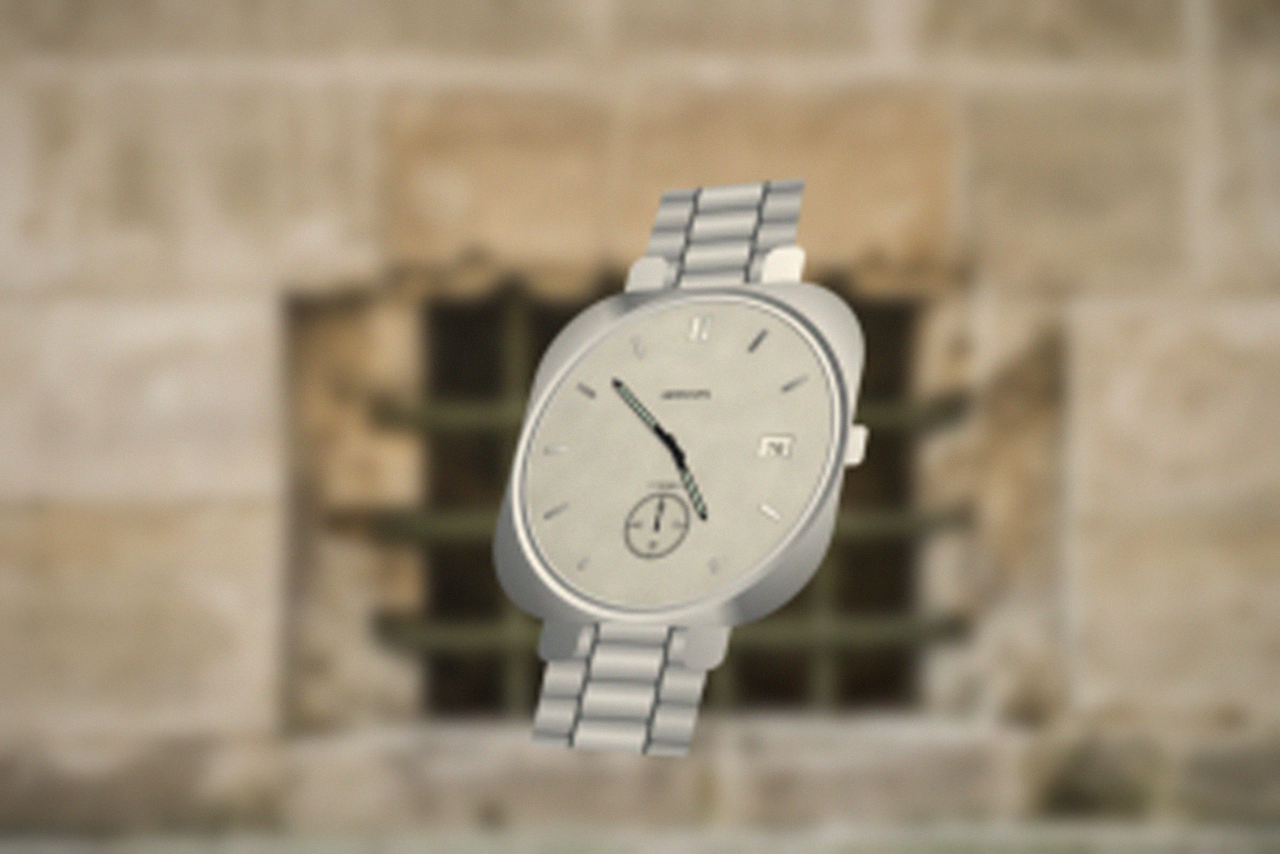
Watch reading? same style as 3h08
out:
4h52
